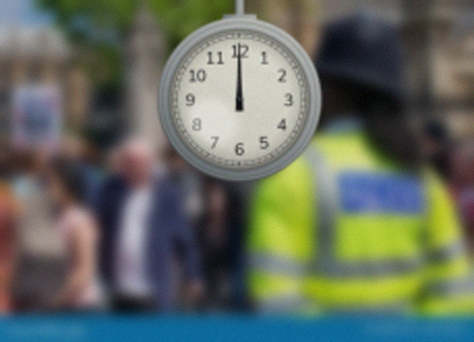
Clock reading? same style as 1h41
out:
12h00
